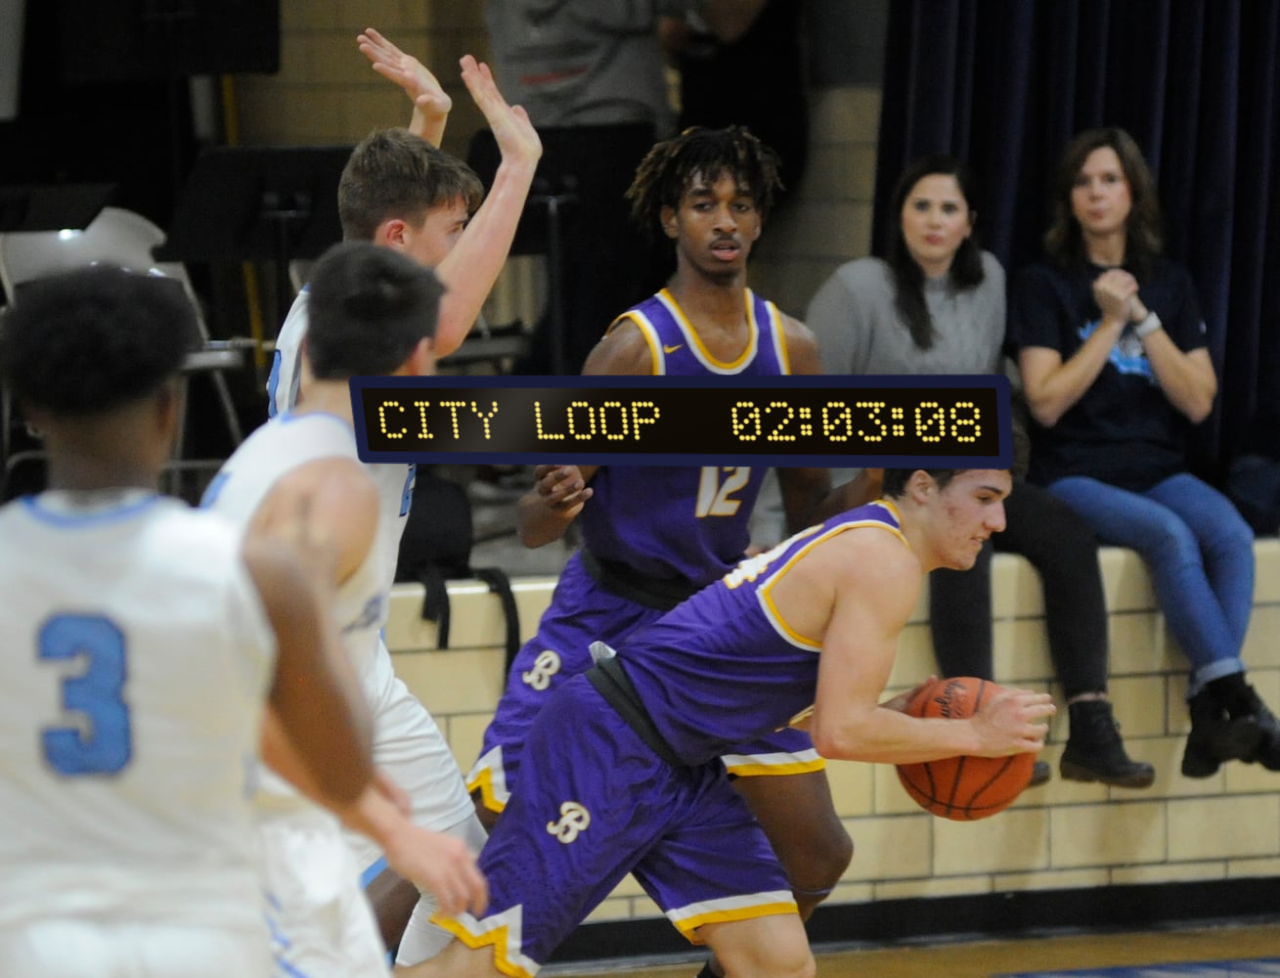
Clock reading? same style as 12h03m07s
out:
2h03m08s
